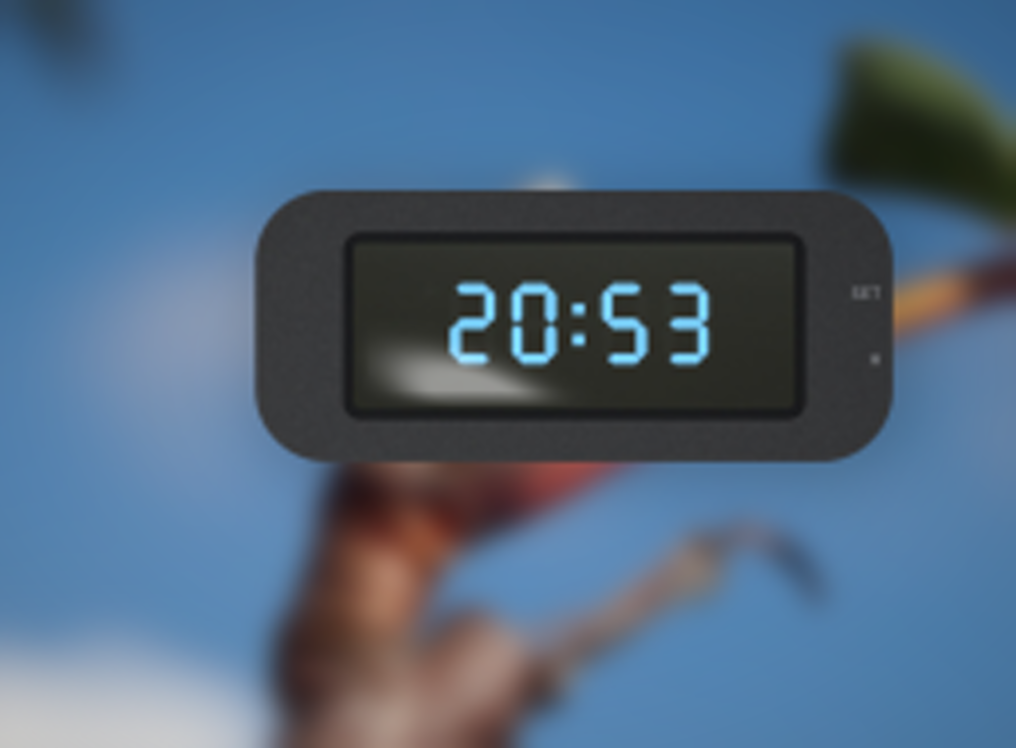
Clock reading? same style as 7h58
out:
20h53
